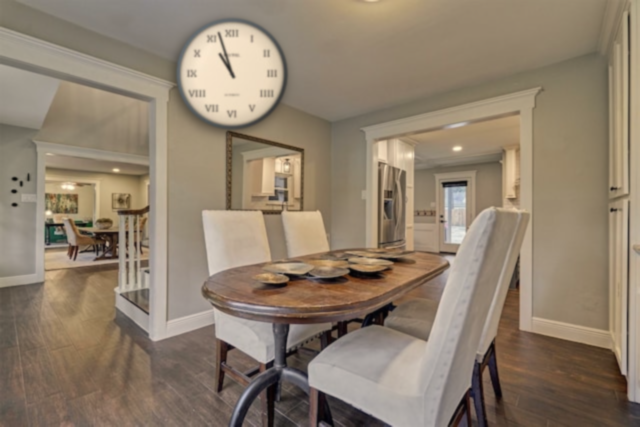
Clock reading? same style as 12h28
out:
10h57
